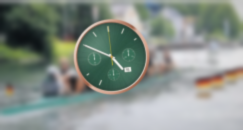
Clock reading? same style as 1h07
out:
4h50
